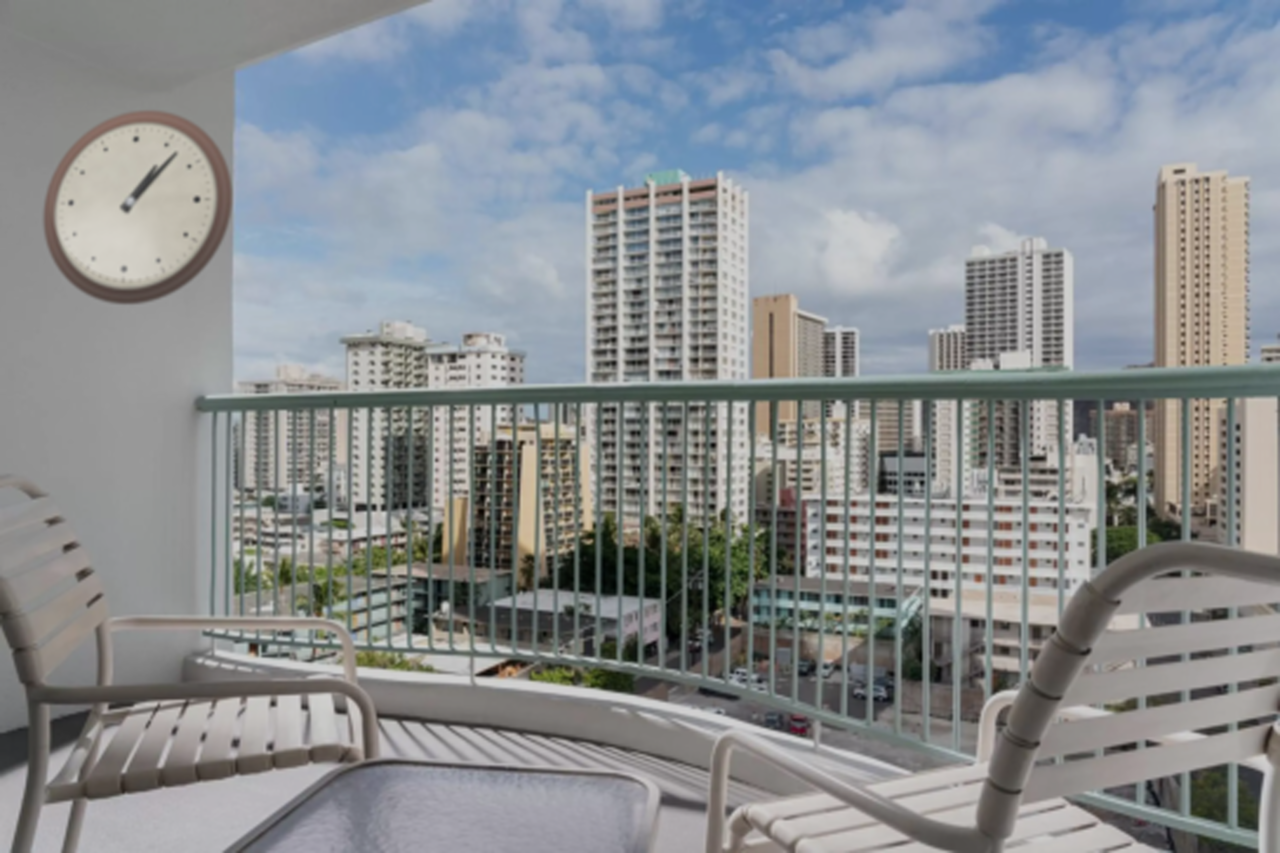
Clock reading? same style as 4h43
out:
1h07
